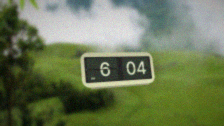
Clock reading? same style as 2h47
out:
6h04
